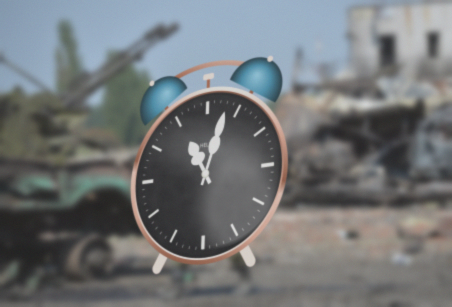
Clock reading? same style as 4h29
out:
11h03
